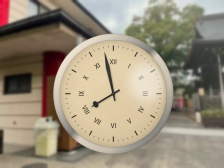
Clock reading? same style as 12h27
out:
7h58
